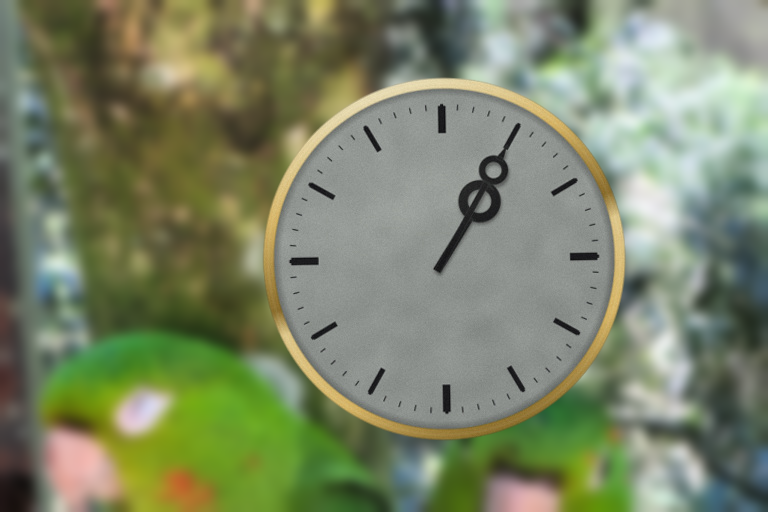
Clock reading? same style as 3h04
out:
1h05
